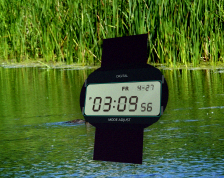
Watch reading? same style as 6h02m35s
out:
3h09m56s
